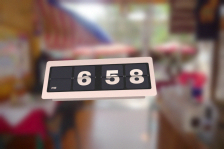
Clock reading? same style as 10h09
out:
6h58
